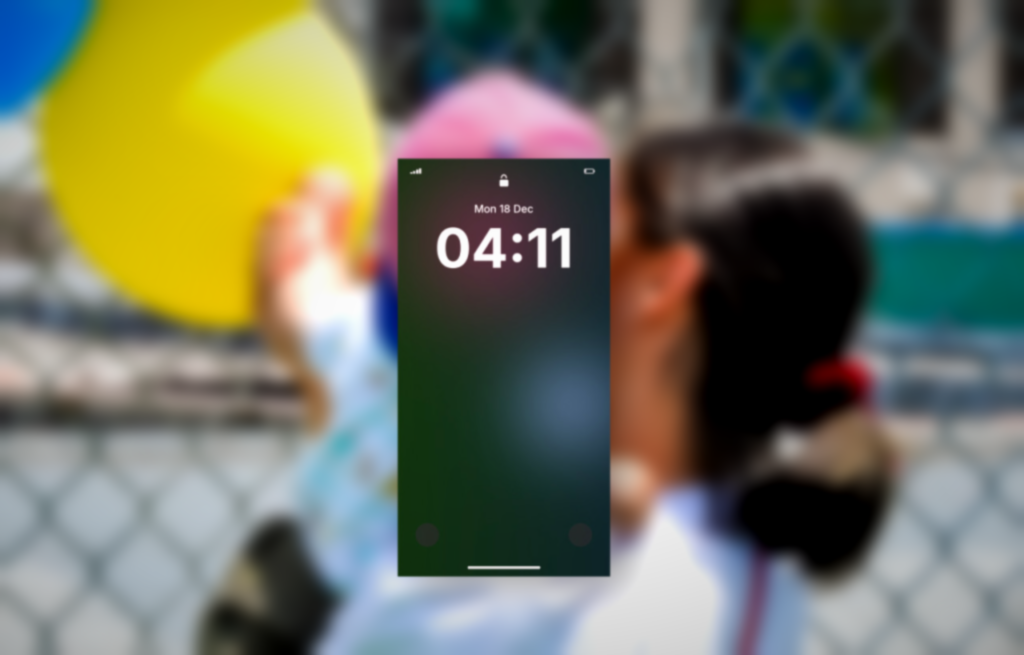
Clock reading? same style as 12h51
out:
4h11
